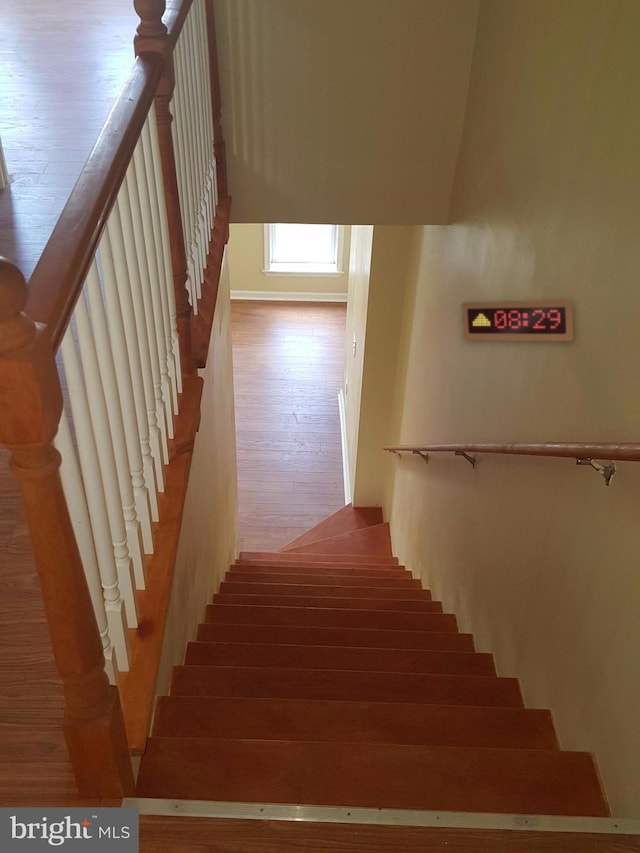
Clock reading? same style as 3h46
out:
8h29
